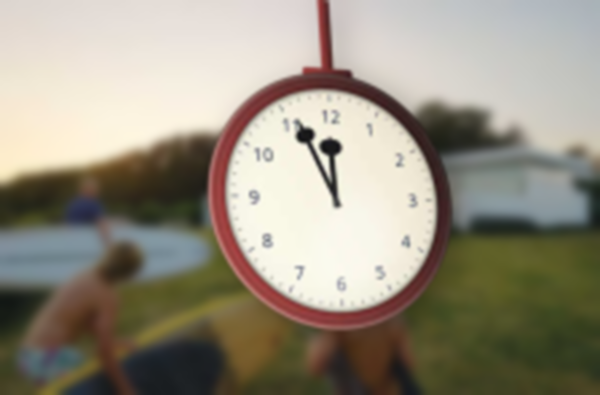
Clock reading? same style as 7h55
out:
11h56
